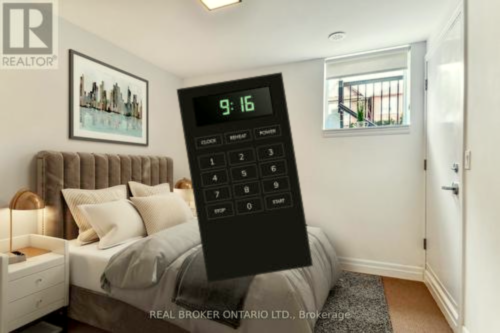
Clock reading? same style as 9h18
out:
9h16
